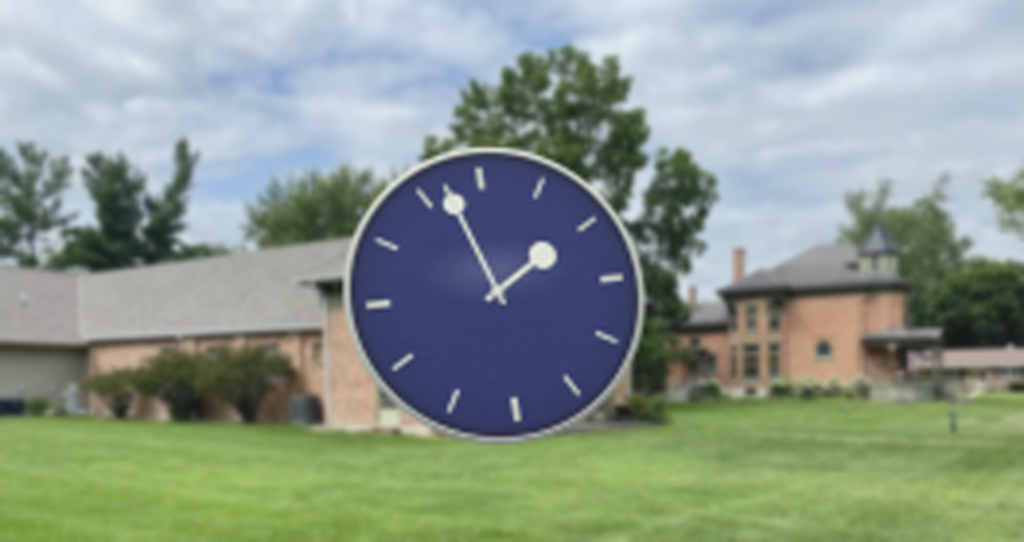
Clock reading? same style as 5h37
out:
1h57
